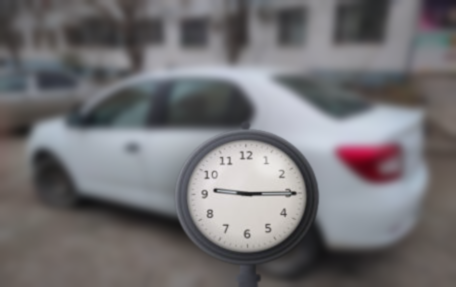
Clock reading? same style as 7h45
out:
9h15
